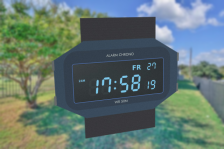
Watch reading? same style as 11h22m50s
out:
17h58m19s
